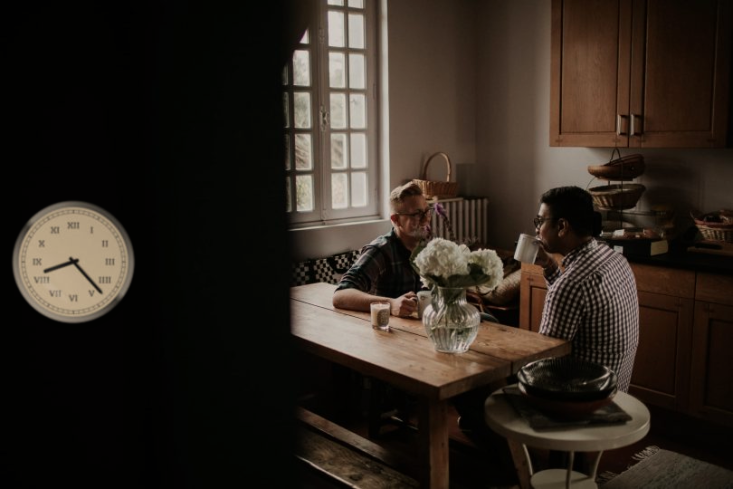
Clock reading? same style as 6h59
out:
8h23
